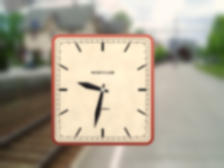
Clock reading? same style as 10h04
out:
9h32
